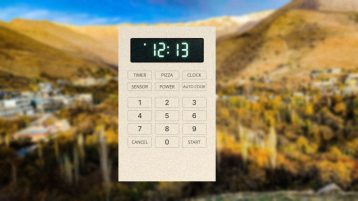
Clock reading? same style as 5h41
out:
12h13
